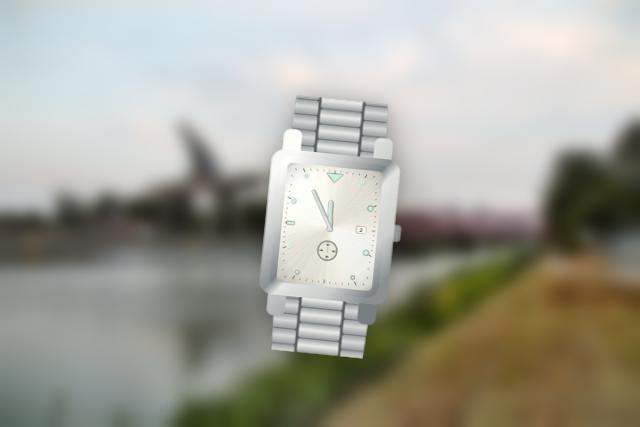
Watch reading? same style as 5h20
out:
11h55
